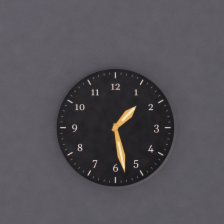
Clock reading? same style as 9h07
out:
1h28
